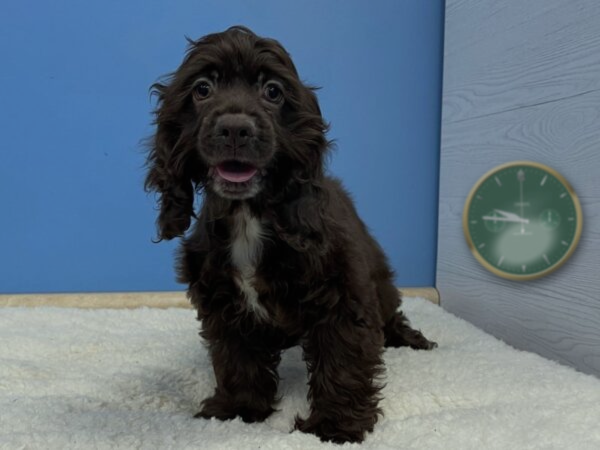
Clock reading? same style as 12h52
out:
9h46
